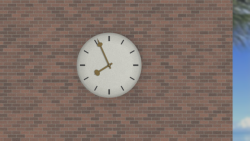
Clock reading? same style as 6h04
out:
7h56
